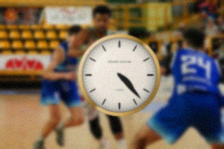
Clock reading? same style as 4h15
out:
4h23
